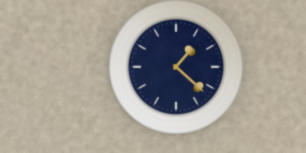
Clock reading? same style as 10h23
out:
1h22
